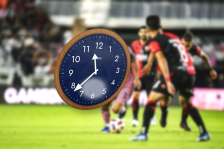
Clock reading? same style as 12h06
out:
11h38
